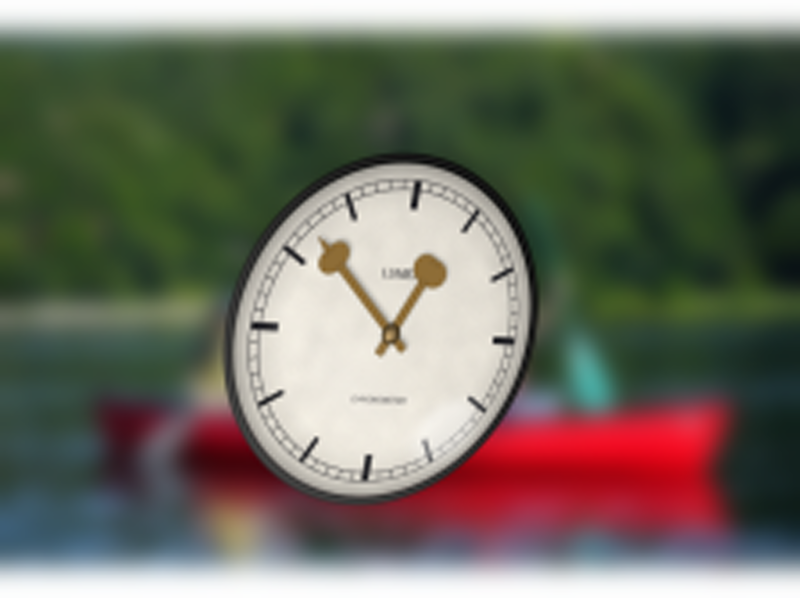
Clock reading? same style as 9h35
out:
12h52
